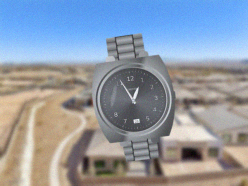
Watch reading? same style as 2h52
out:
12h56
